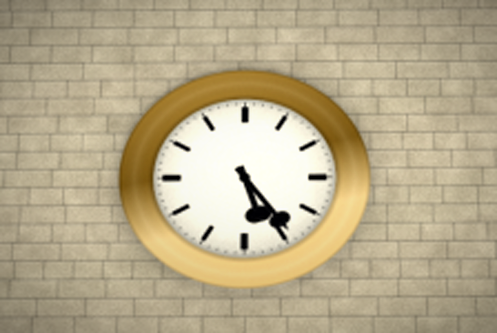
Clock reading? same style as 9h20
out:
5h24
